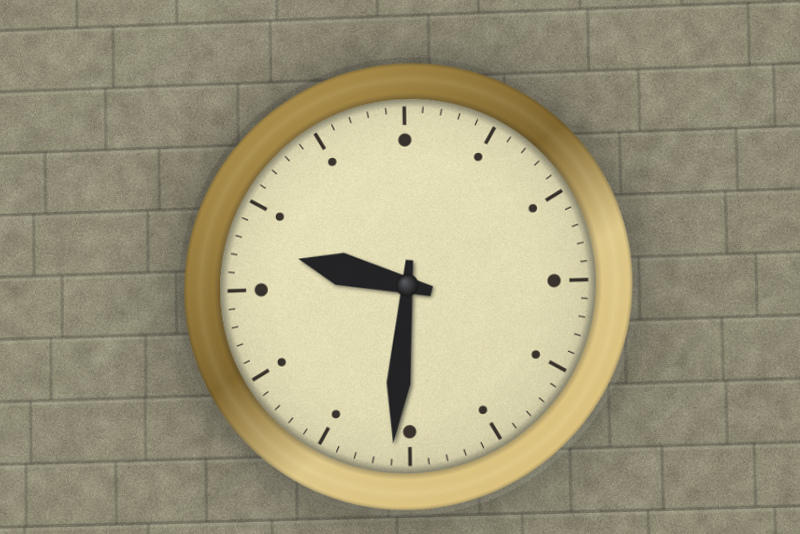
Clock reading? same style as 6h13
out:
9h31
